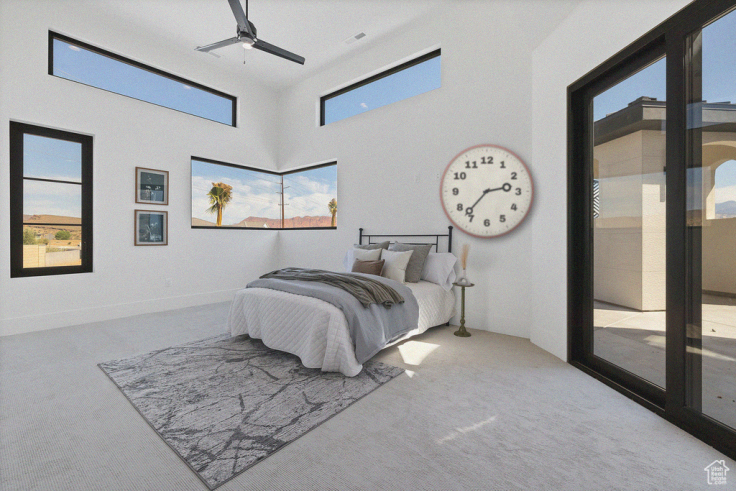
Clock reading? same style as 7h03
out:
2h37
